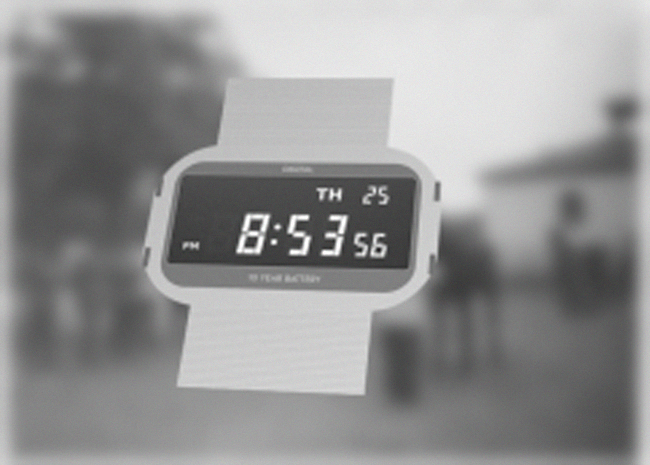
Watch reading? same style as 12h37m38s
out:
8h53m56s
